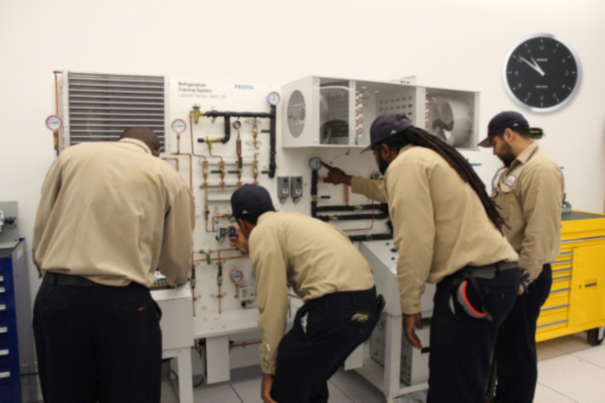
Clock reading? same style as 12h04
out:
10h51
